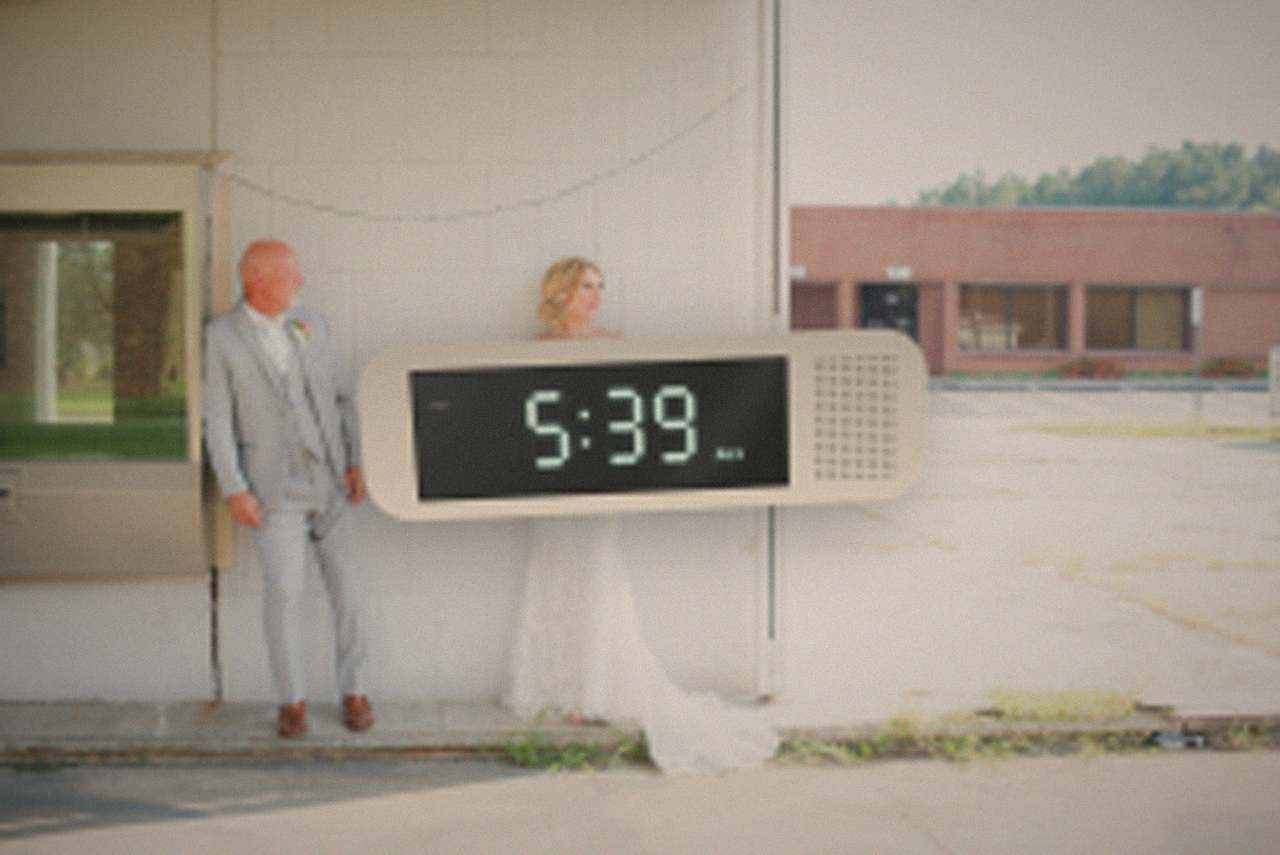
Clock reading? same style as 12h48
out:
5h39
